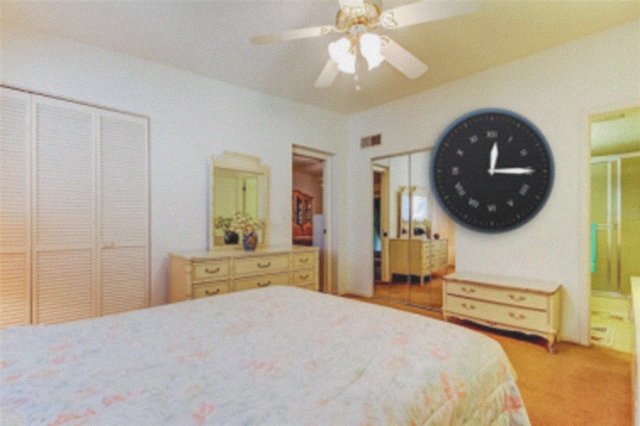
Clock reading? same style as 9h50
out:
12h15
